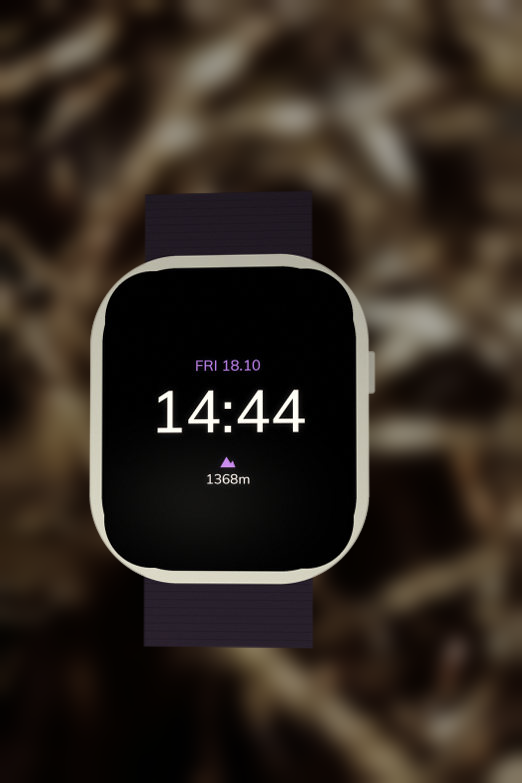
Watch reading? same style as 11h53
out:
14h44
